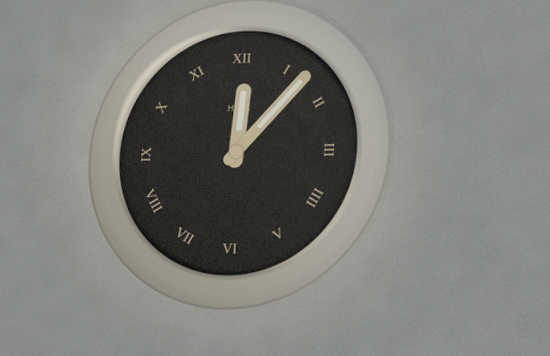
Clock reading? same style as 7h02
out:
12h07
